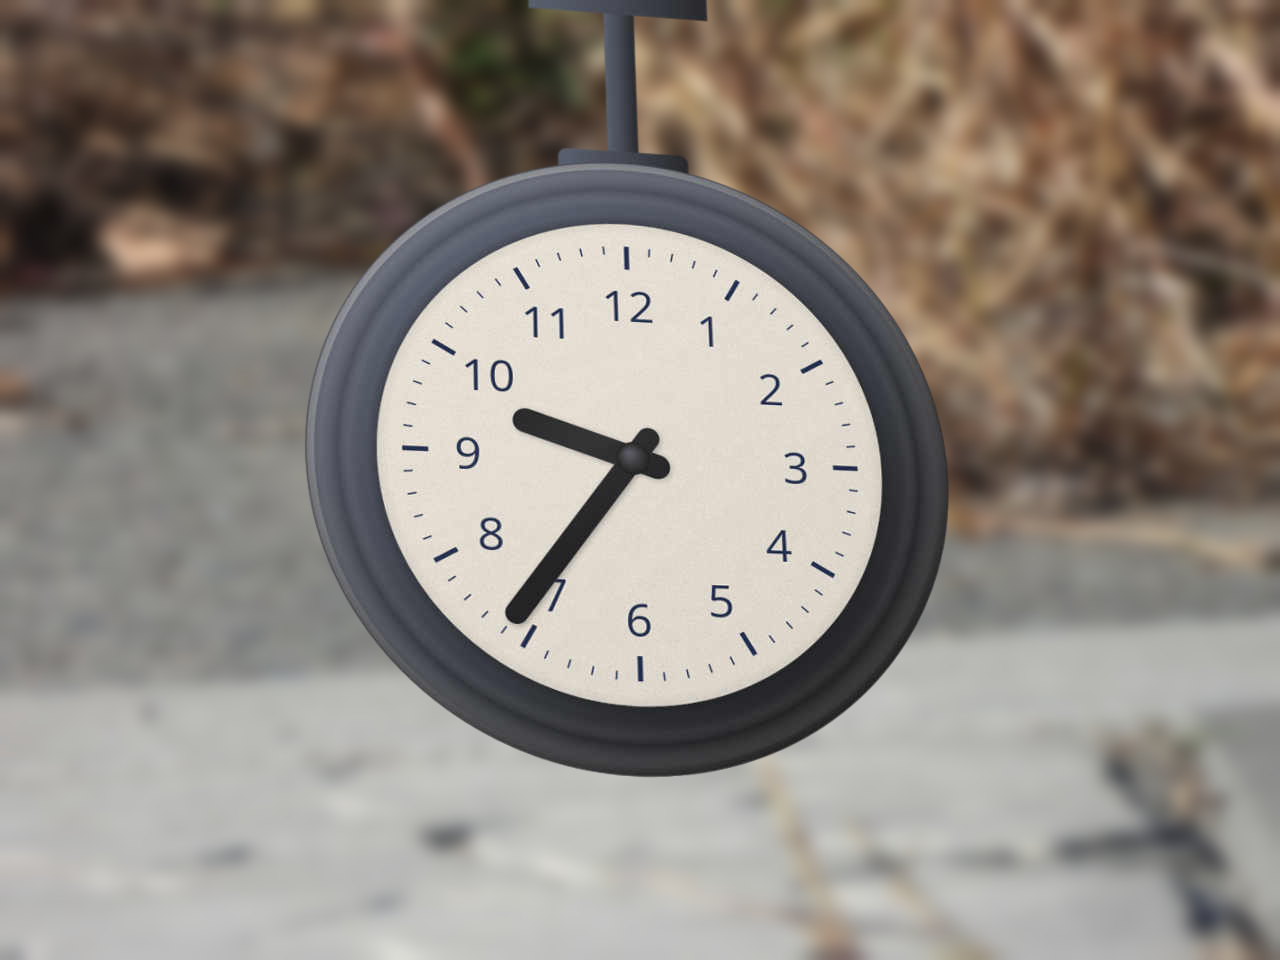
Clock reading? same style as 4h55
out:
9h36
